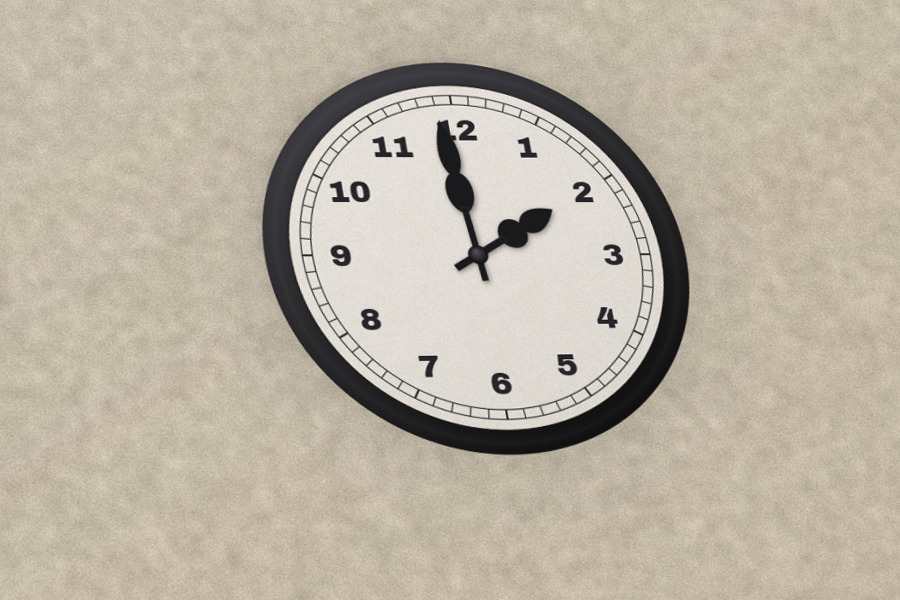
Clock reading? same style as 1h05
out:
1h59
